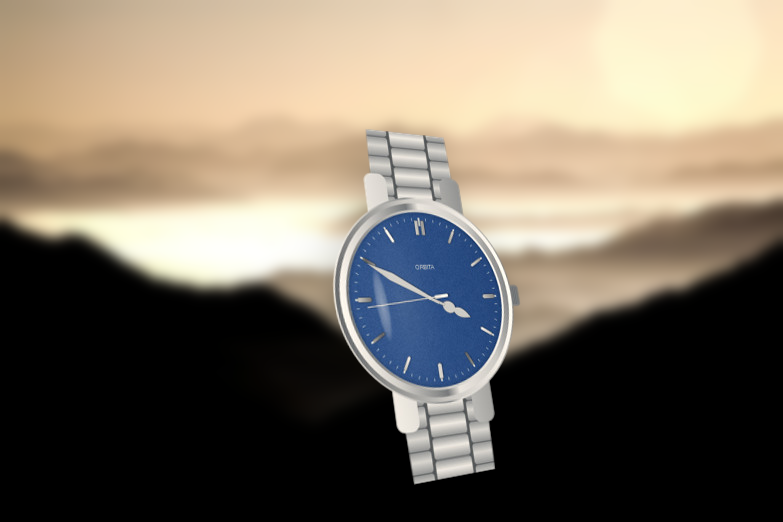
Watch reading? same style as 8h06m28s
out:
3h49m44s
